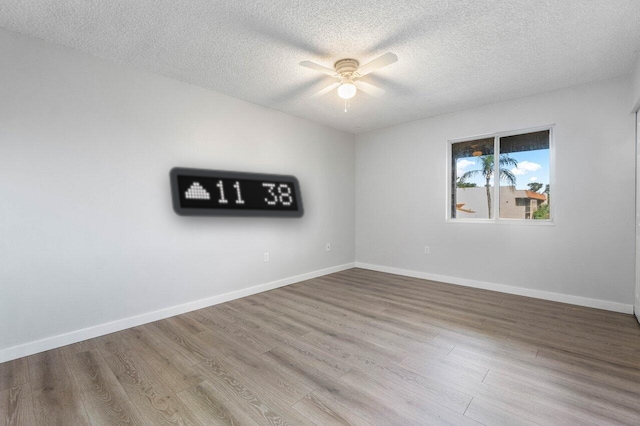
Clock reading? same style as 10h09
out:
11h38
